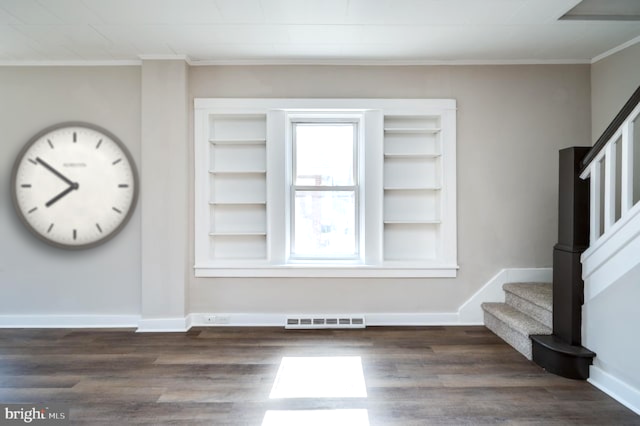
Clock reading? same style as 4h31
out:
7h51
